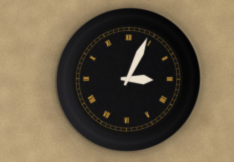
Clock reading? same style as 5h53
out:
3h04
